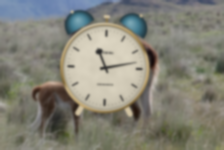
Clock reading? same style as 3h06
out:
11h13
